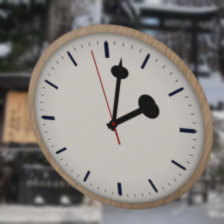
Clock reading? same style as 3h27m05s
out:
2h01m58s
